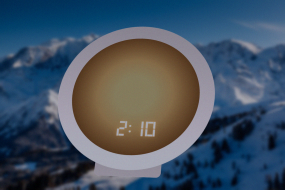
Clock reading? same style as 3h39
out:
2h10
